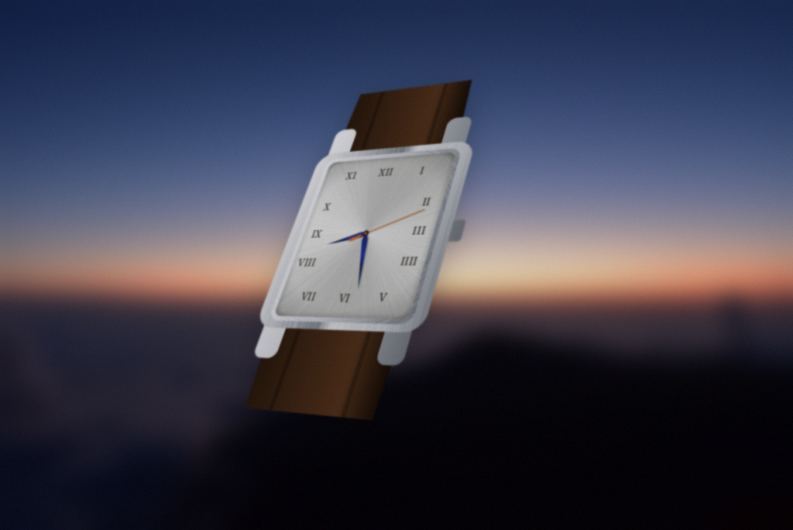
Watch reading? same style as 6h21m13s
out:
8h28m11s
